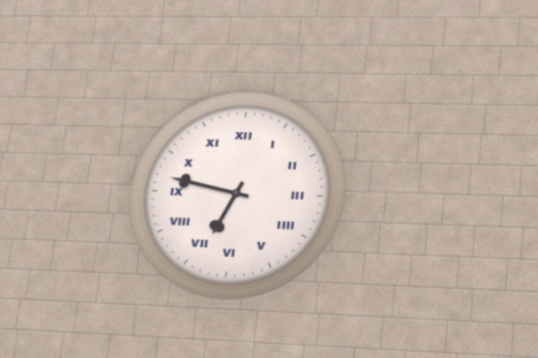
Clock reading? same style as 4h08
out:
6h47
